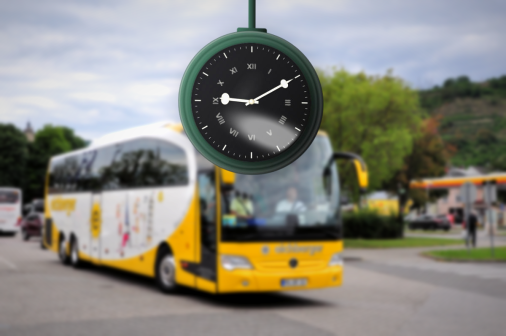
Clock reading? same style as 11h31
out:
9h10
